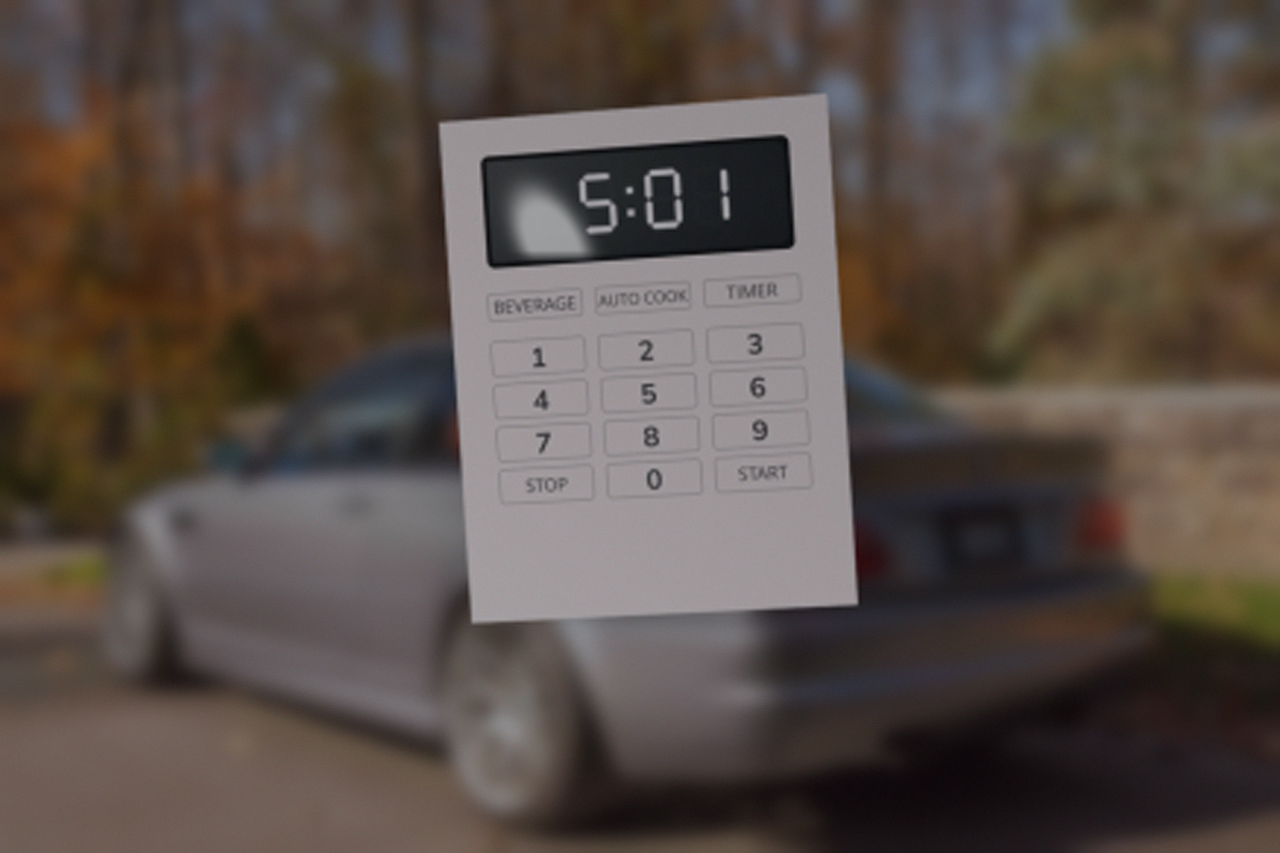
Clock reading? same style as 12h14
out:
5h01
